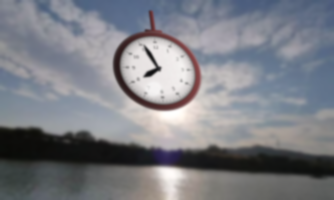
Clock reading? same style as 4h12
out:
7h56
